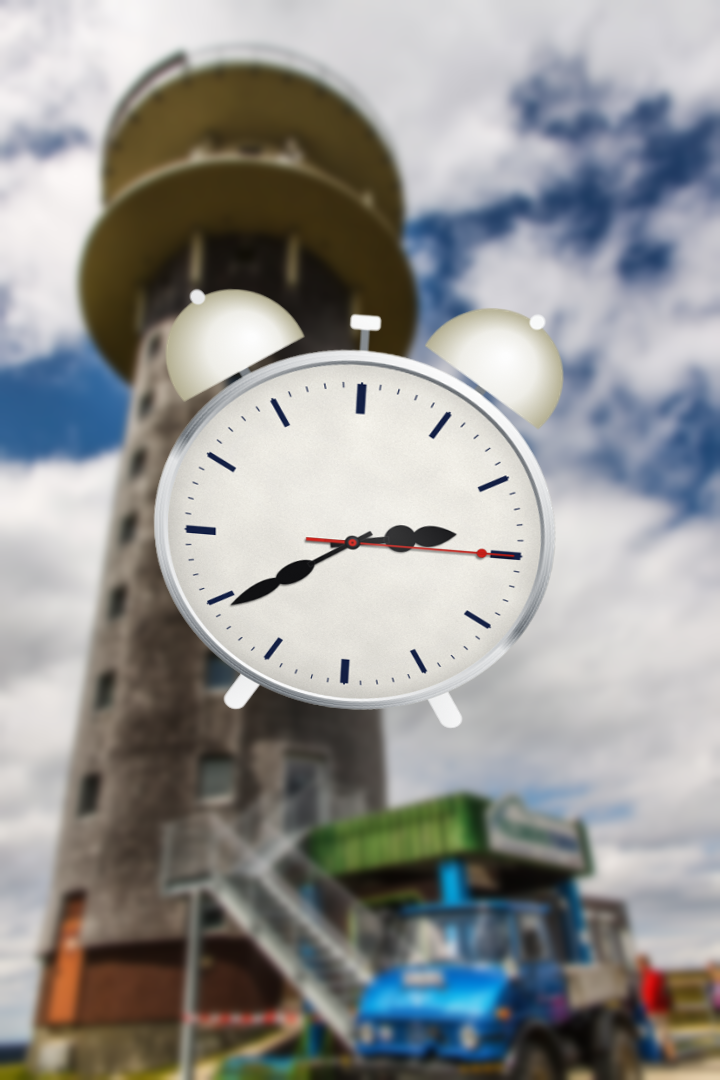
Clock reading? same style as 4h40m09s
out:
2h39m15s
